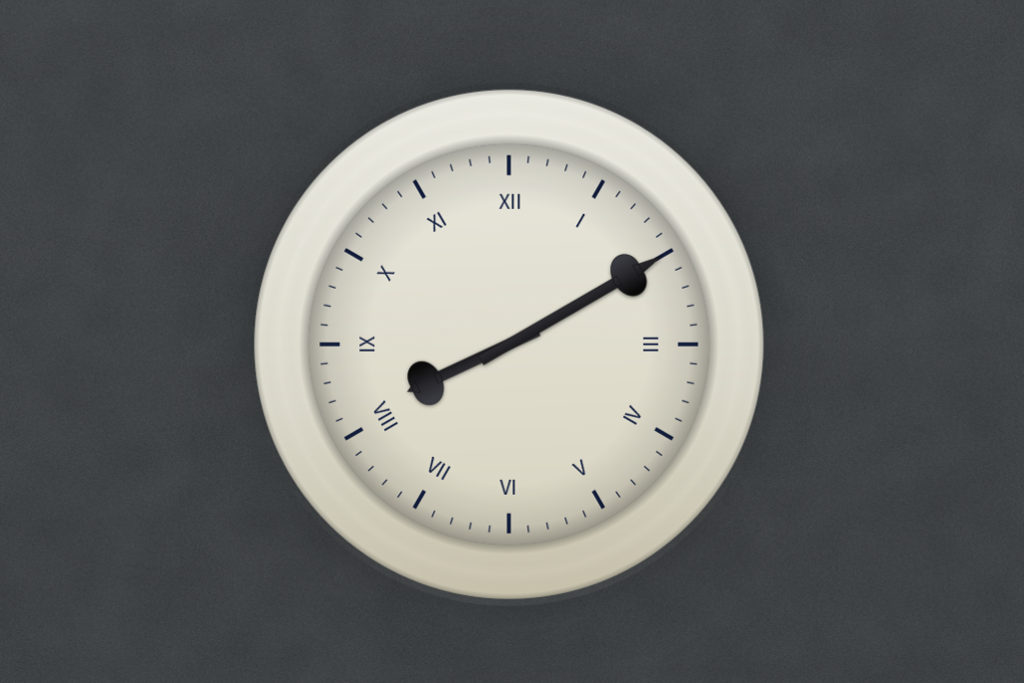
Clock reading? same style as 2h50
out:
8h10
